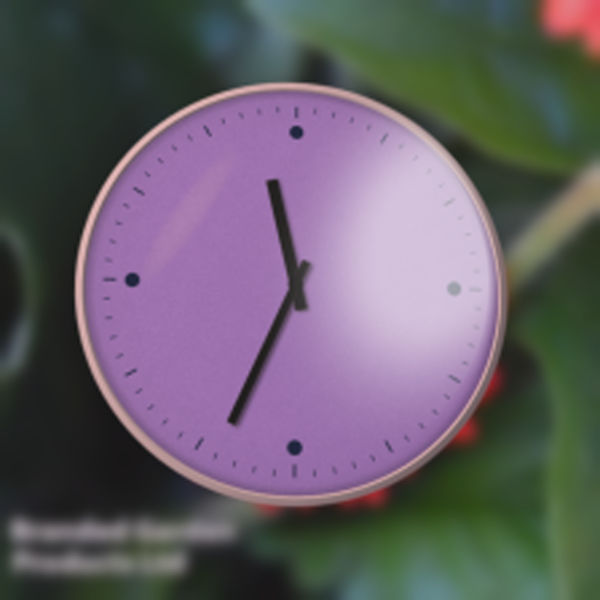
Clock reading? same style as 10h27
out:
11h34
